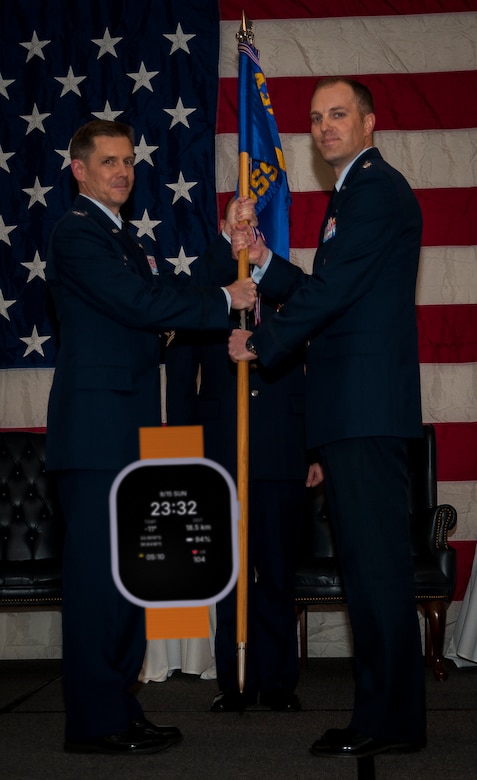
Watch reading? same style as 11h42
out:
23h32
